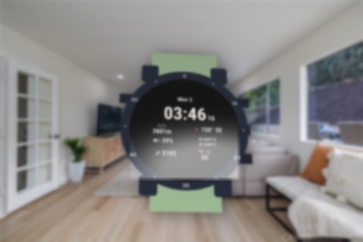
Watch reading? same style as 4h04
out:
3h46
